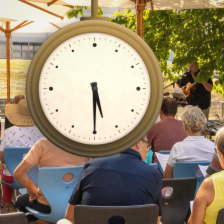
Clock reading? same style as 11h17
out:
5h30
